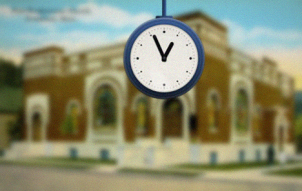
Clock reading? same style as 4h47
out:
12h56
